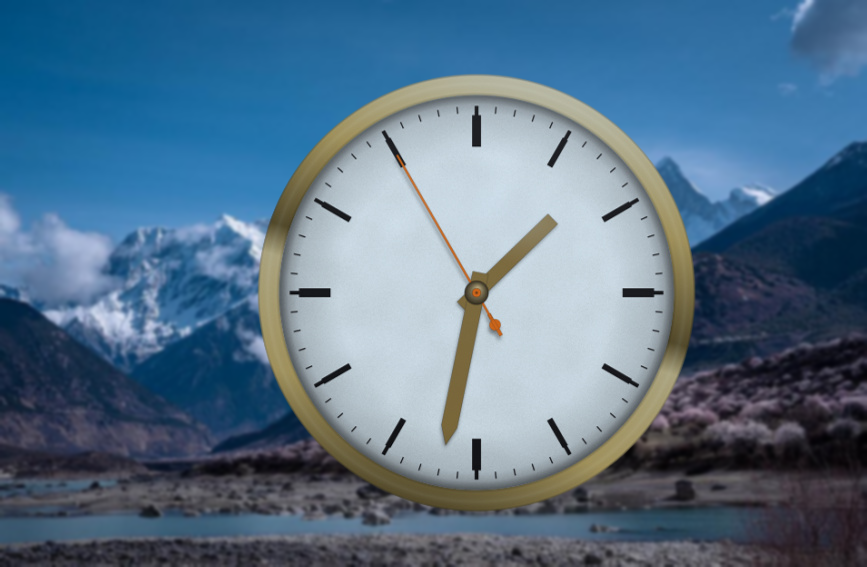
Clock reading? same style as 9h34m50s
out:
1h31m55s
